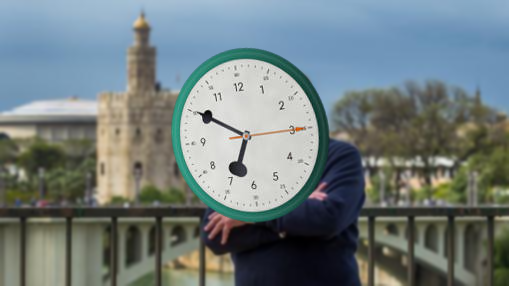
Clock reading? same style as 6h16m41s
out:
6h50m15s
